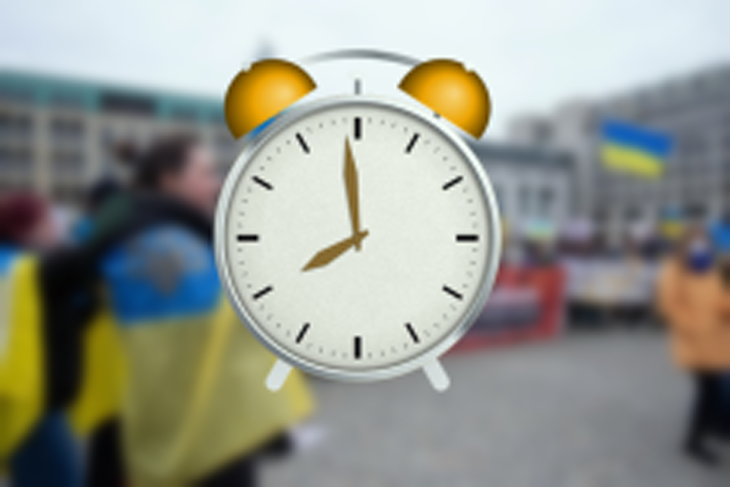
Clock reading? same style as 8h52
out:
7h59
